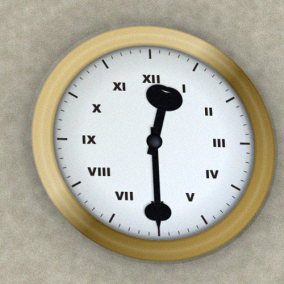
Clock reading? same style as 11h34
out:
12h30
